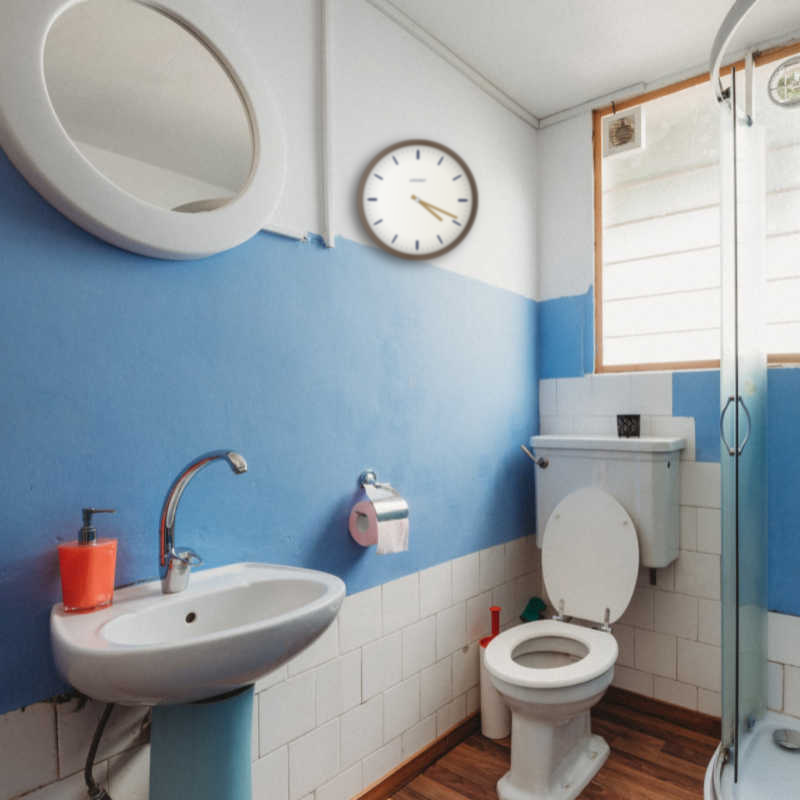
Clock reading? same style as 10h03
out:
4h19
